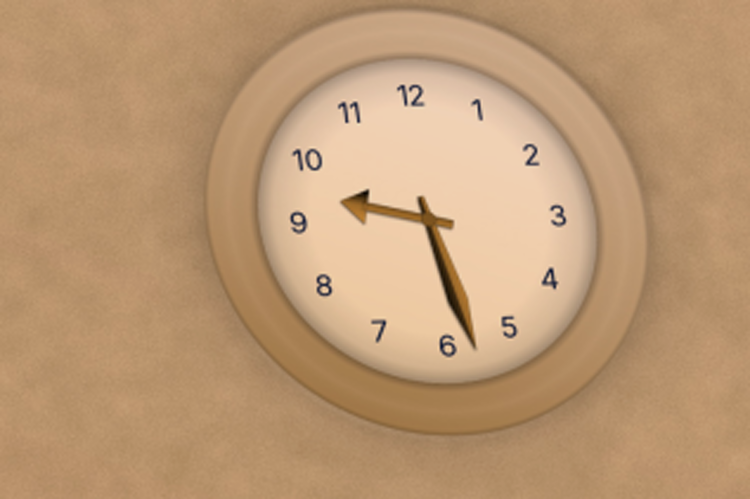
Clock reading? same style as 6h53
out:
9h28
